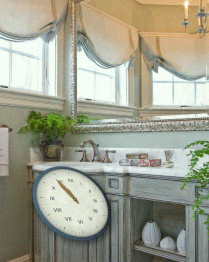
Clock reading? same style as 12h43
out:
10h54
